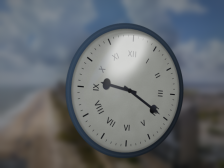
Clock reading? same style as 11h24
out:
9h20
